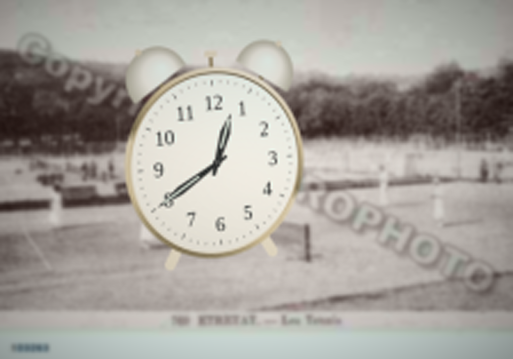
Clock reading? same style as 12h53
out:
12h40
